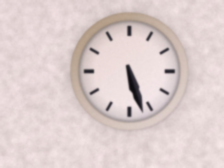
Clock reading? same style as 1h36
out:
5h27
